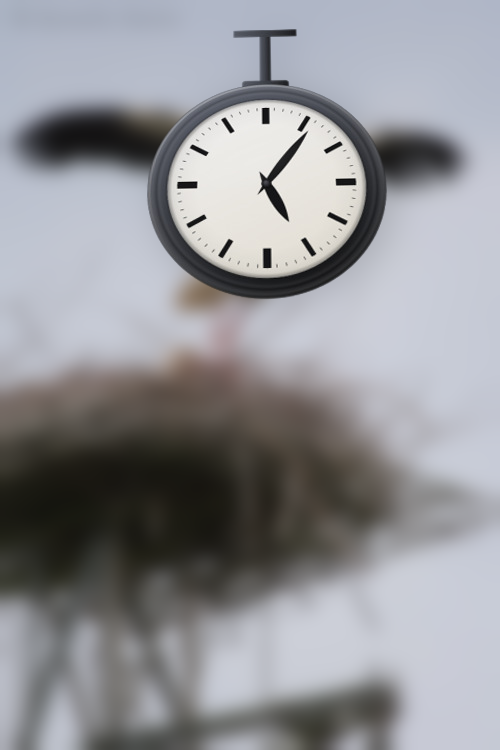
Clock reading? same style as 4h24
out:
5h06
